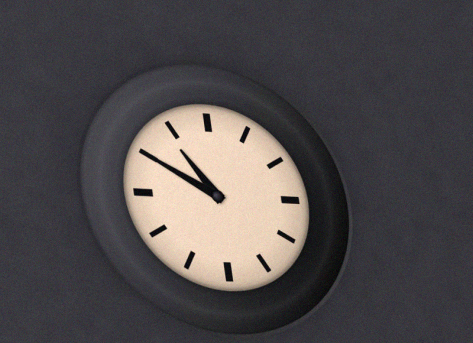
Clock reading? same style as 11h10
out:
10h50
